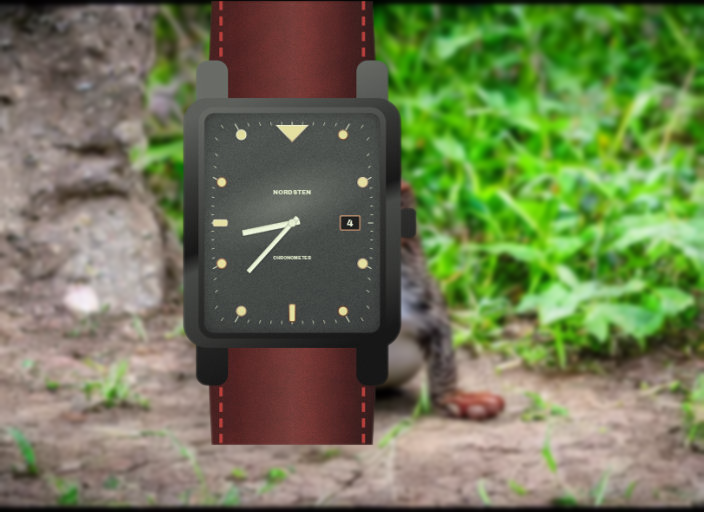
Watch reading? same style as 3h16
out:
8h37
